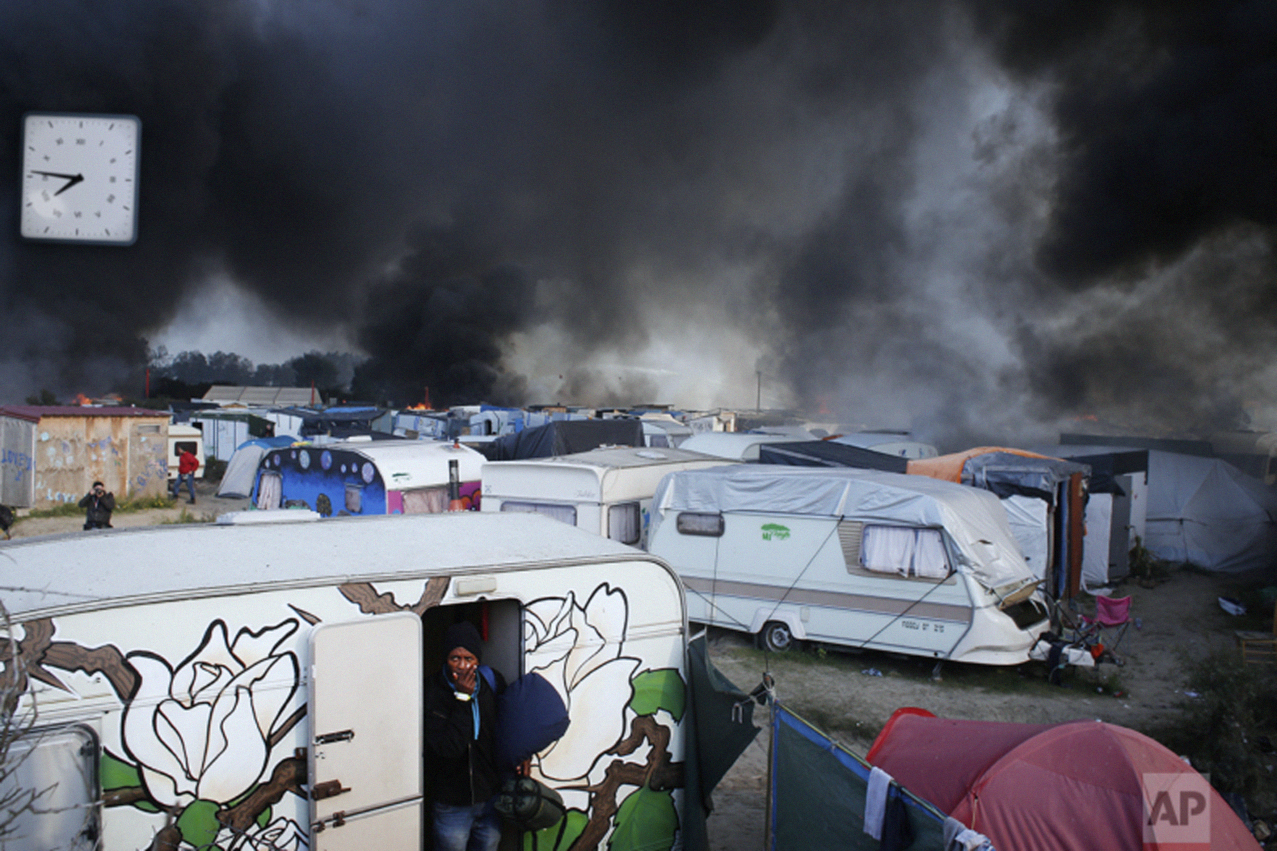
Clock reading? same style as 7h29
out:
7h46
